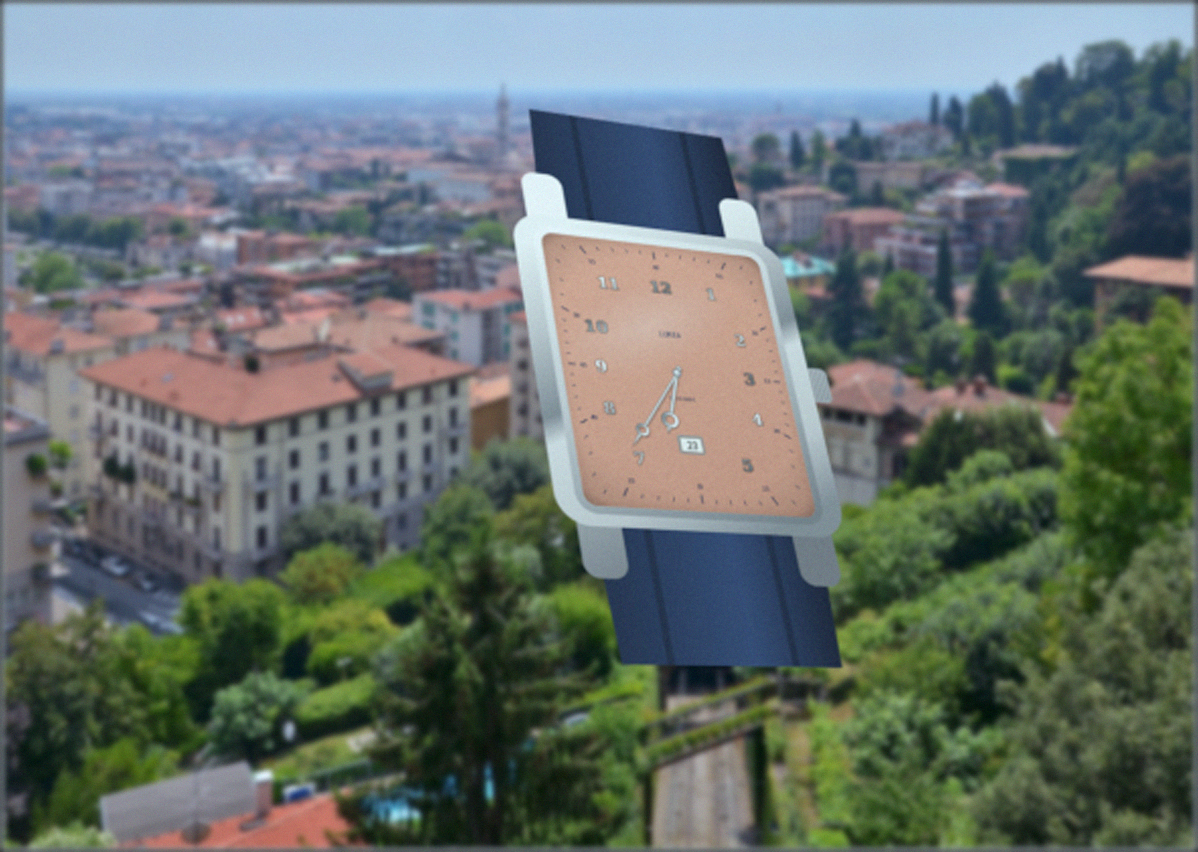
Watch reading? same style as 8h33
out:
6h36
